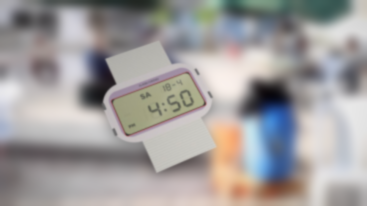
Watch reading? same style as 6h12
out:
4h50
